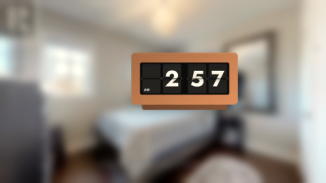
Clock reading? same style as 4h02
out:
2h57
